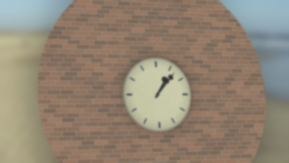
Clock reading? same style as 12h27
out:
1h07
